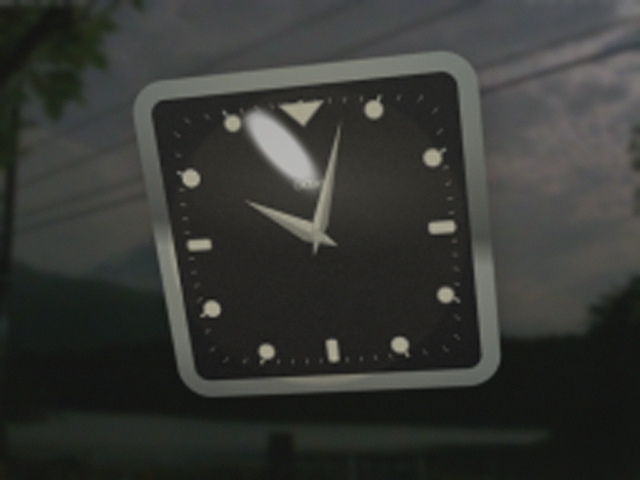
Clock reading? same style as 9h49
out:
10h03
